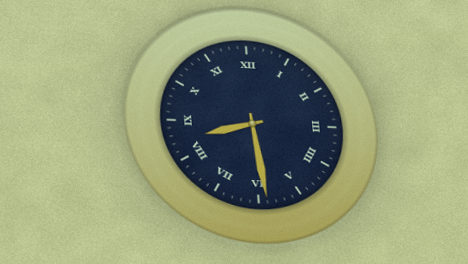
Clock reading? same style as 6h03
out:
8h29
